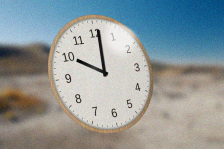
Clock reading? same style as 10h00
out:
10h01
